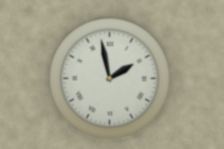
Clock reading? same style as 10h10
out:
1h58
